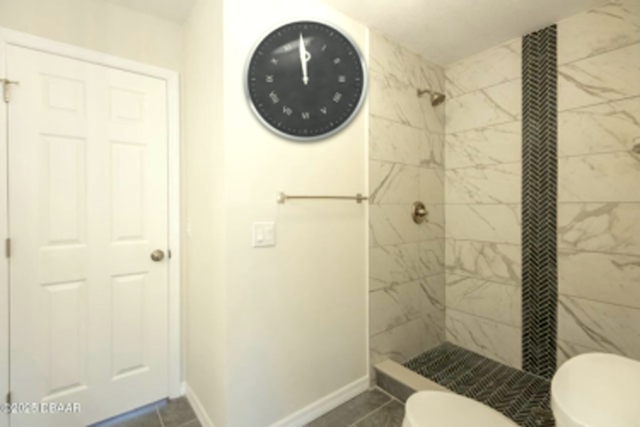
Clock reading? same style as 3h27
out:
11h59
